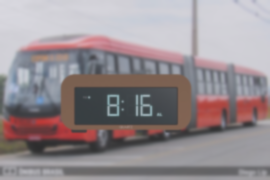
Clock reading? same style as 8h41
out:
8h16
